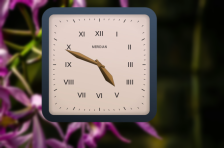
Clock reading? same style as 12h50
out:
4h49
